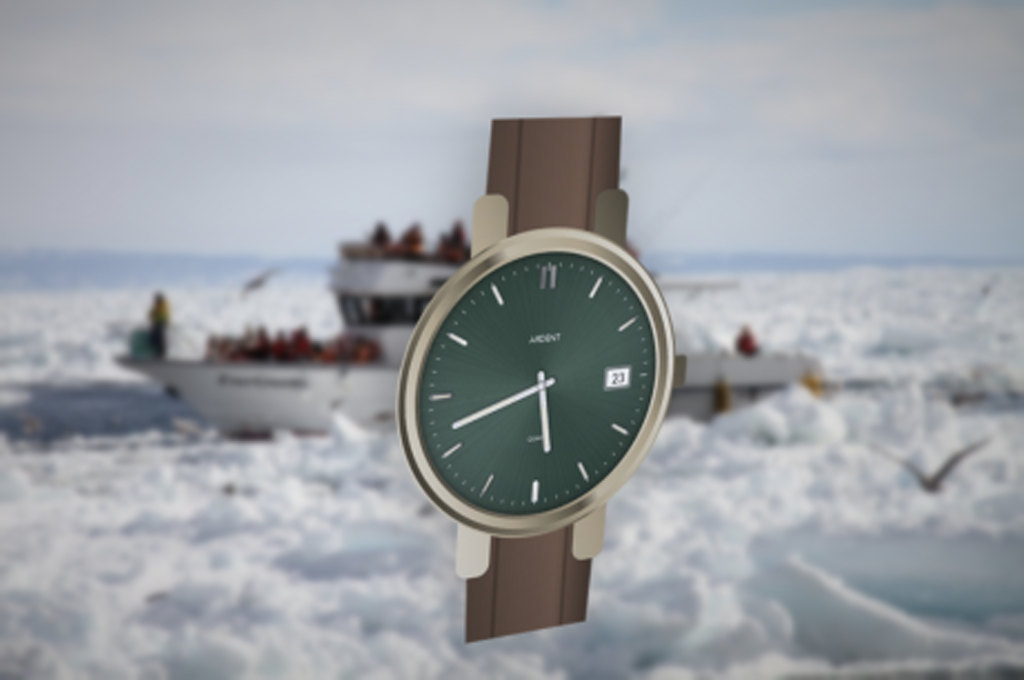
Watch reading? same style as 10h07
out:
5h42
